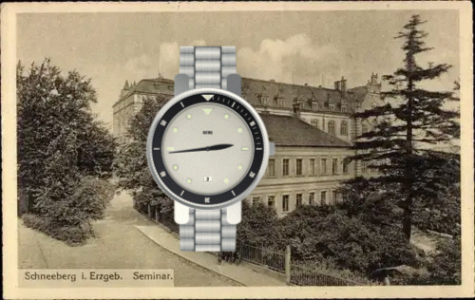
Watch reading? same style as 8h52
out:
2h44
